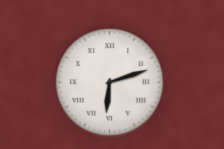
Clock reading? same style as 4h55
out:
6h12
